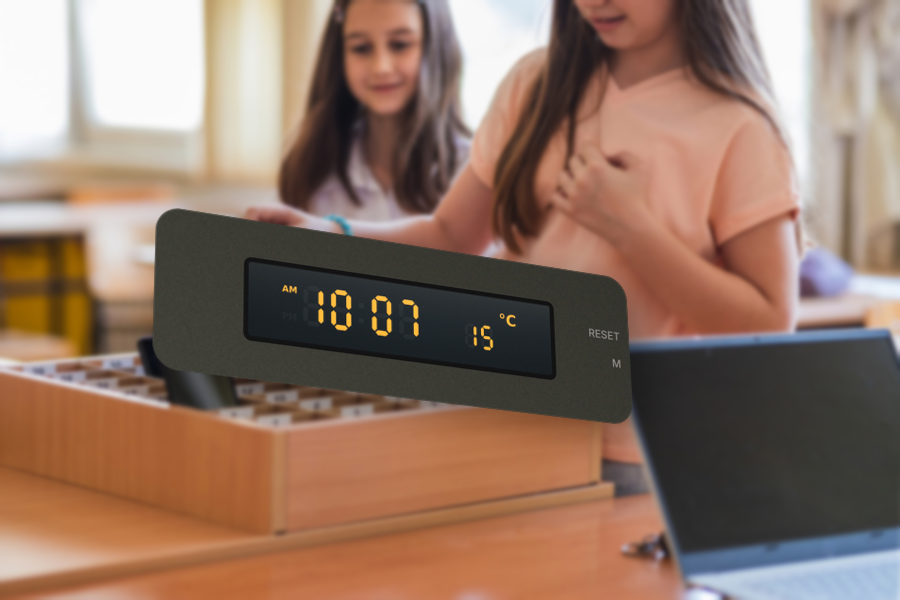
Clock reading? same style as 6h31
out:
10h07
